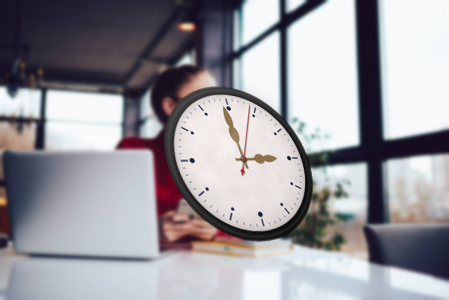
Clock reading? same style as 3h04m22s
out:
2h59m04s
